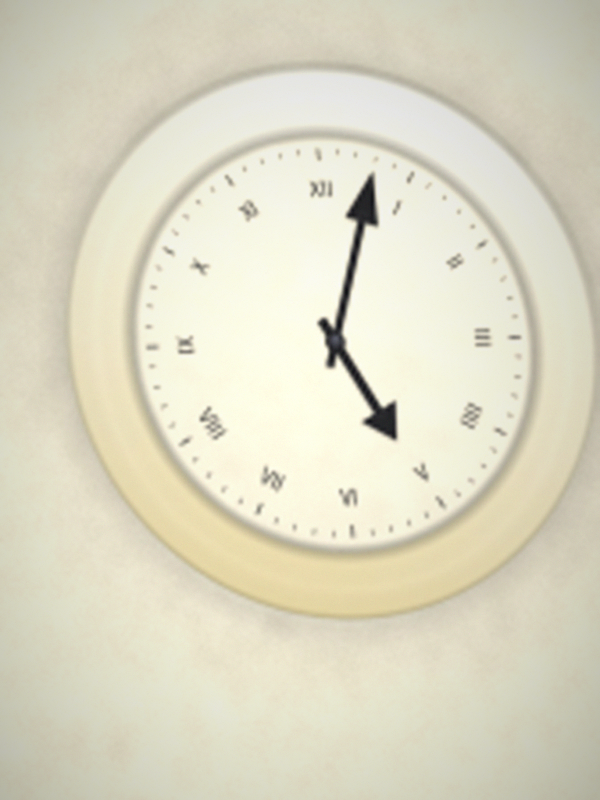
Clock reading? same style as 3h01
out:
5h03
